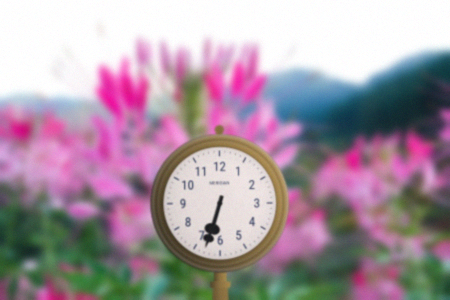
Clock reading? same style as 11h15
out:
6h33
